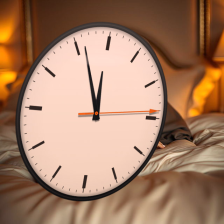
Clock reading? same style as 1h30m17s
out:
11h56m14s
